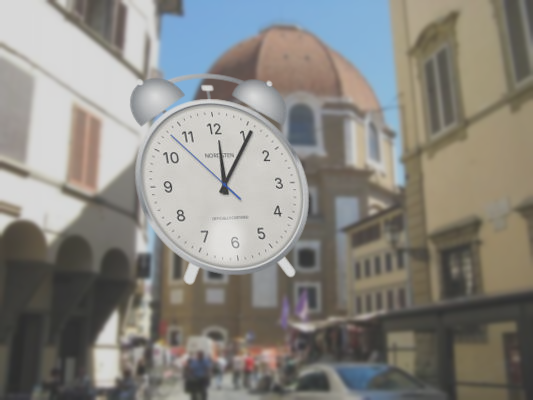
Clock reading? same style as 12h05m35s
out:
12h05m53s
